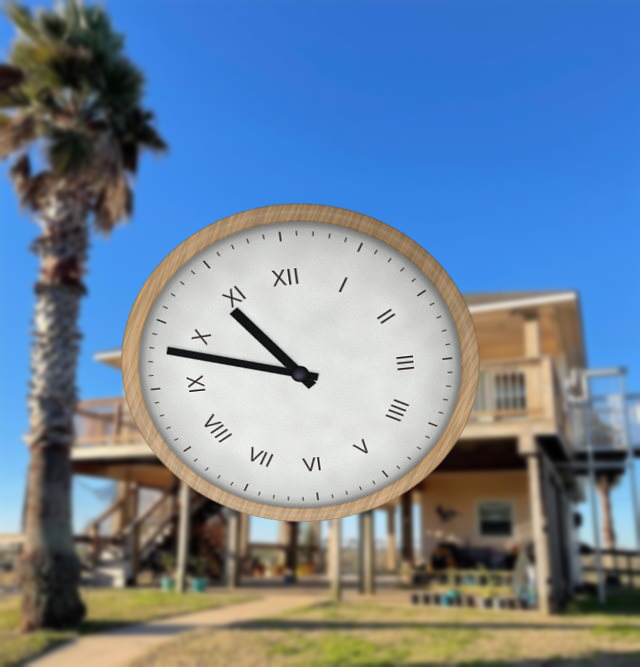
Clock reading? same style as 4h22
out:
10h48
